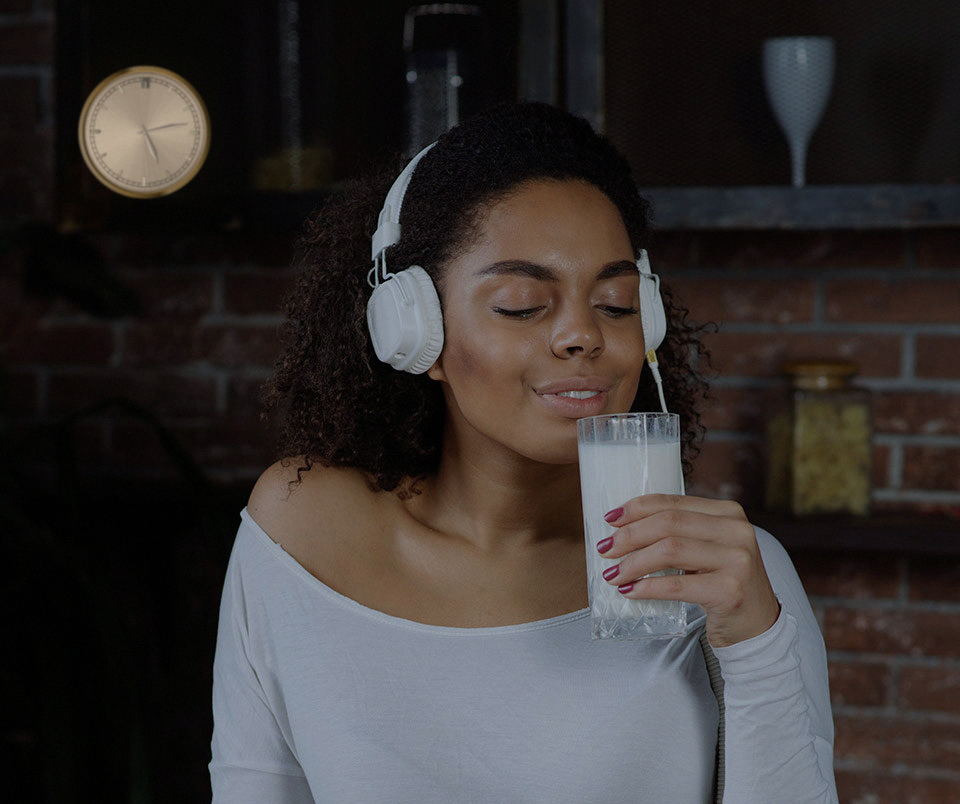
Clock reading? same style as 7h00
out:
5h13
